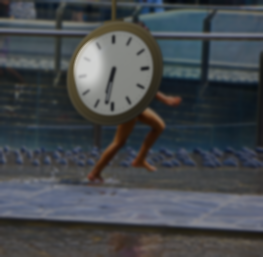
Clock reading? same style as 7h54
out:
6h32
